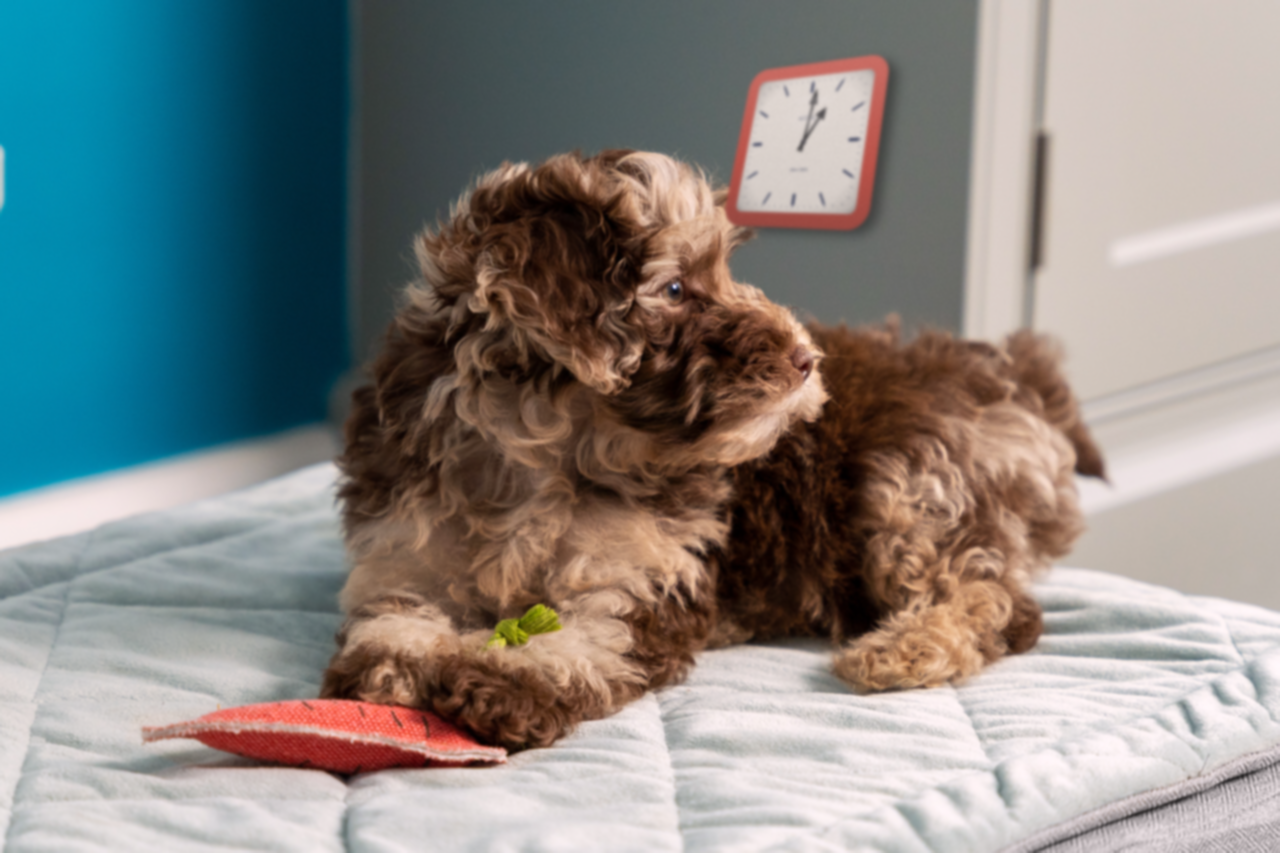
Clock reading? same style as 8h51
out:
1h01
